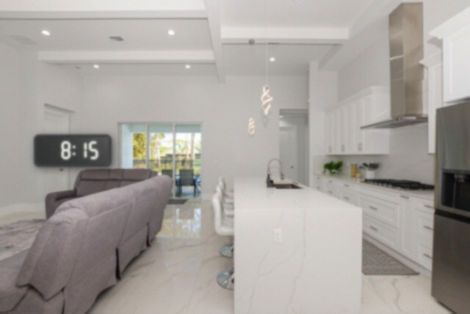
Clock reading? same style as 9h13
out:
8h15
